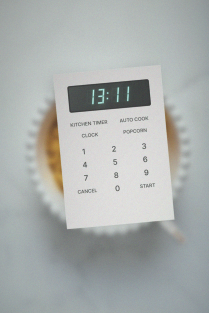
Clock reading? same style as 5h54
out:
13h11
